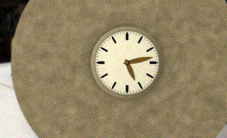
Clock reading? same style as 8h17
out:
5h13
